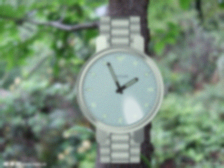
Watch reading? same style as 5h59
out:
1h56
